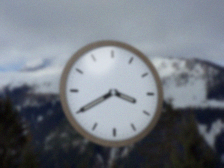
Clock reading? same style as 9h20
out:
3h40
